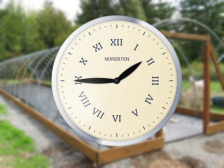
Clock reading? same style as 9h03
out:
1h45
